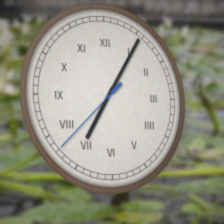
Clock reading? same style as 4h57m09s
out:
7h05m38s
